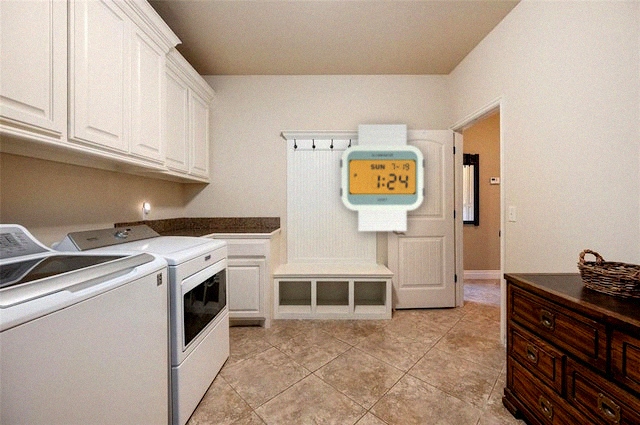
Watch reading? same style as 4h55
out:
1h24
